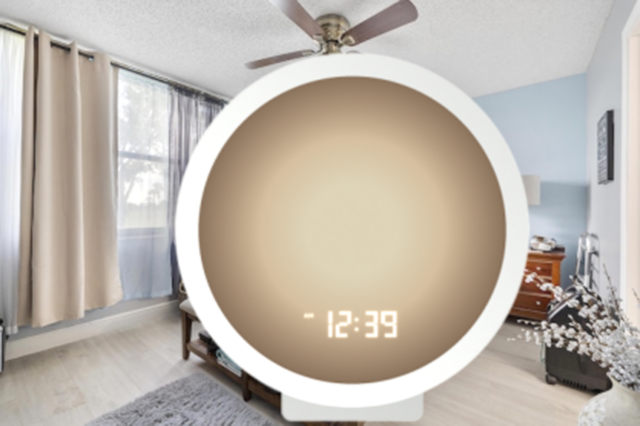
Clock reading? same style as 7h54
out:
12h39
